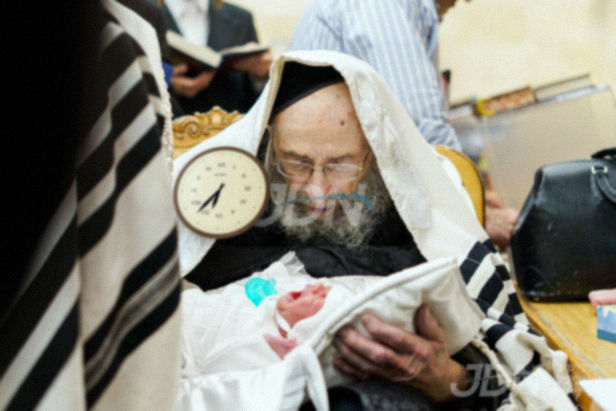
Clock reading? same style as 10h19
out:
6h37
